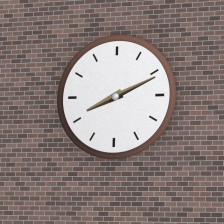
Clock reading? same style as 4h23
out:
8h11
